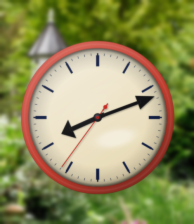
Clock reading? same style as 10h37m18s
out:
8h11m36s
